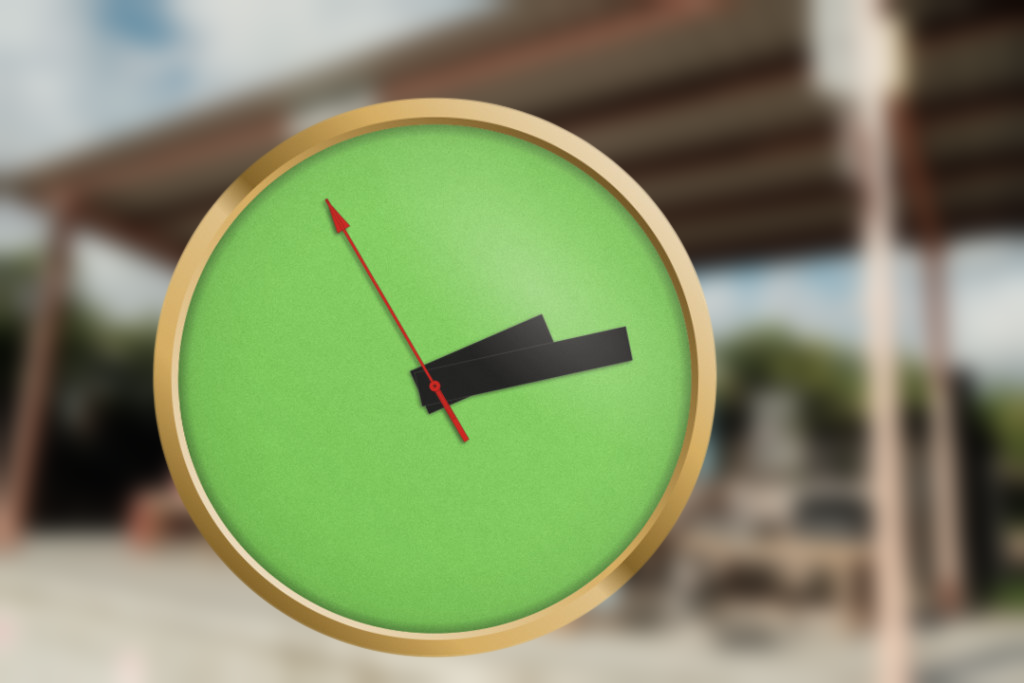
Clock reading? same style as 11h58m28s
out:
2h12m55s
